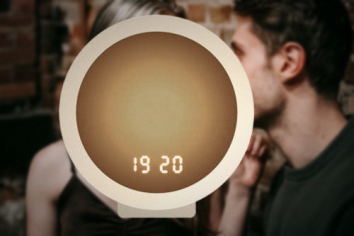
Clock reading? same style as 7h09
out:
19h20
